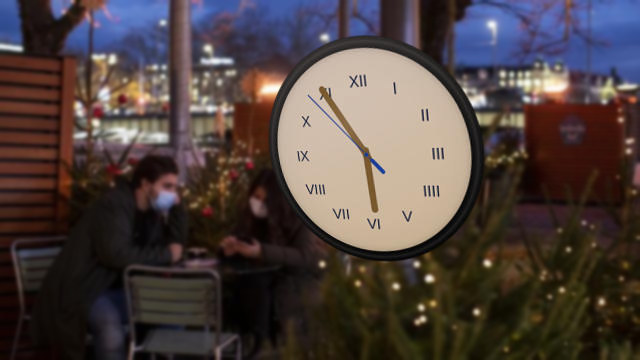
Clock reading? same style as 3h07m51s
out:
5h54m53s
